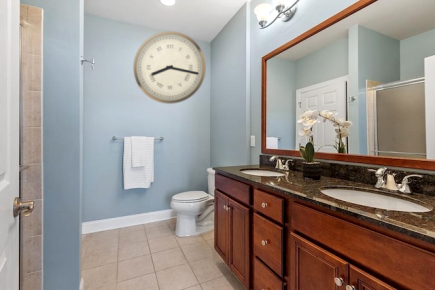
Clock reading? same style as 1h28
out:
8h17
